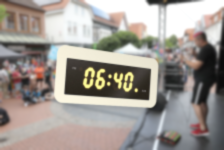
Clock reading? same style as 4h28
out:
6h40
